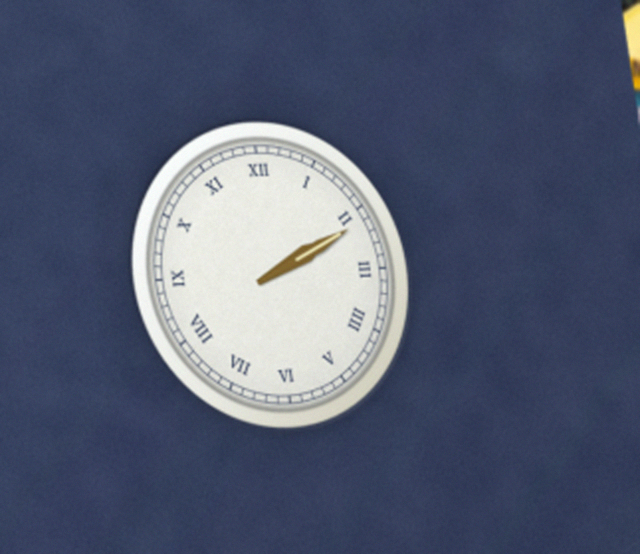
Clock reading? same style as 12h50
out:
2h11
